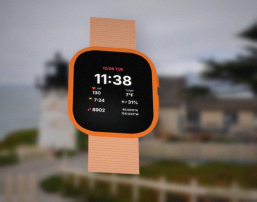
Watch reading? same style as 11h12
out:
11h38
